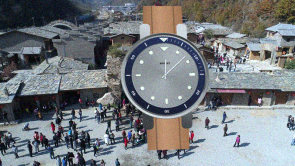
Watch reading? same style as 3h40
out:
12h08
